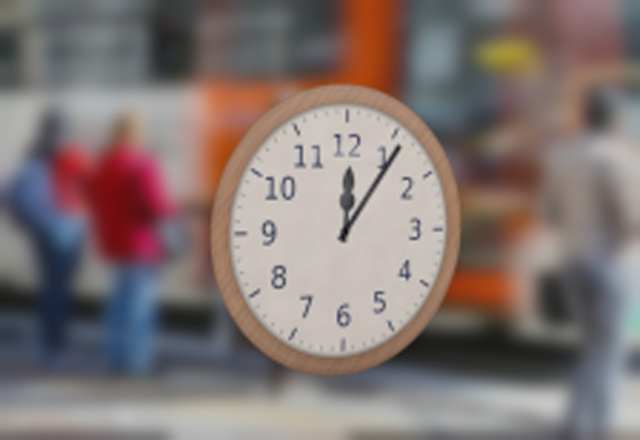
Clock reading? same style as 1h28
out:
12h06
